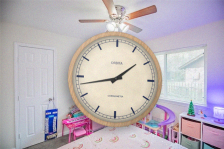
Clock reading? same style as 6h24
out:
1h43
